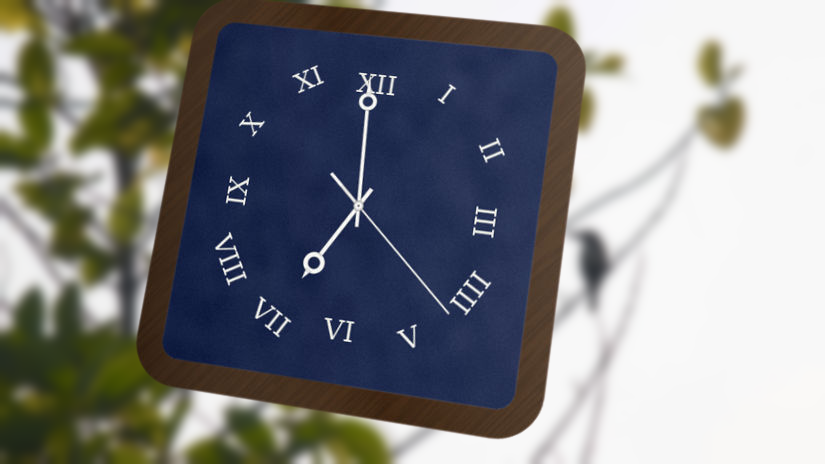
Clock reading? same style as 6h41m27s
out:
6h59m22s
